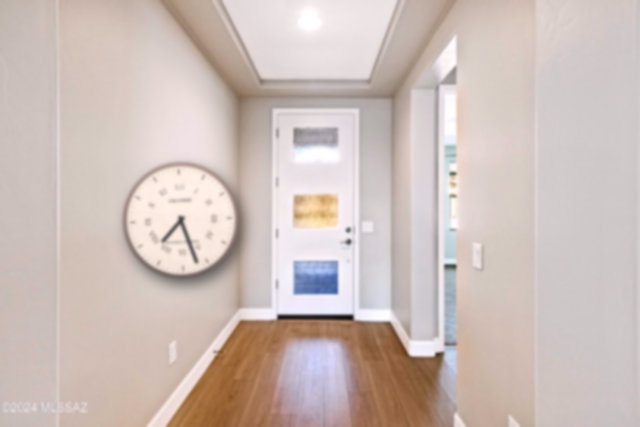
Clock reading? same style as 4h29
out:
7h27
